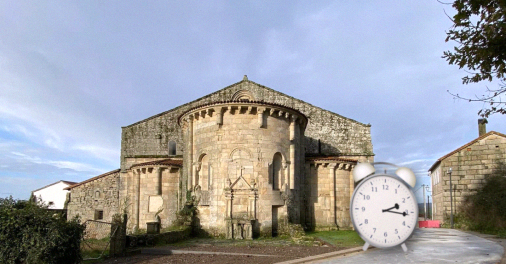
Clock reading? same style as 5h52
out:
2h16
